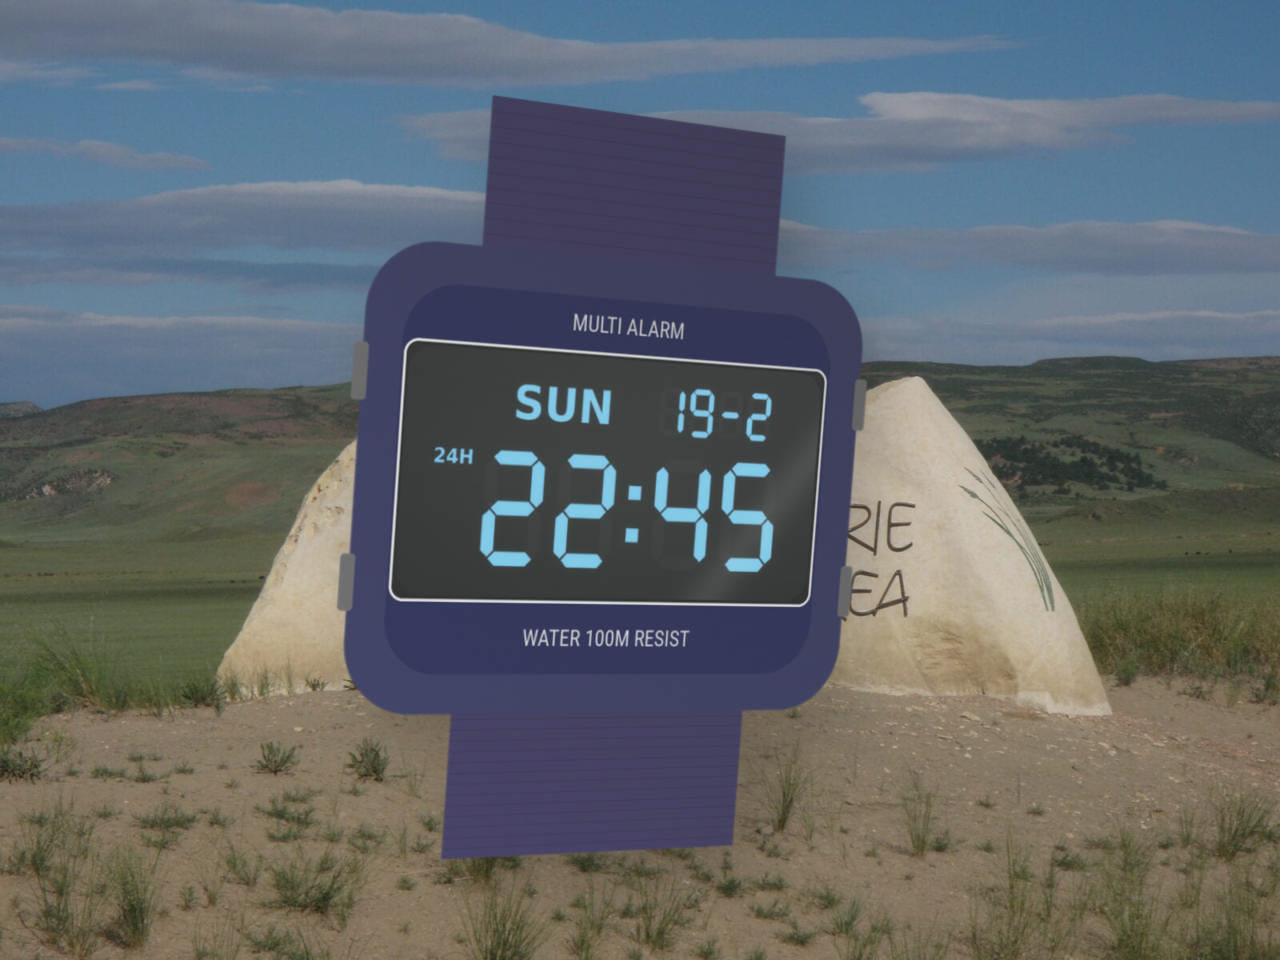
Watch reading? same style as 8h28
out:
22h45
